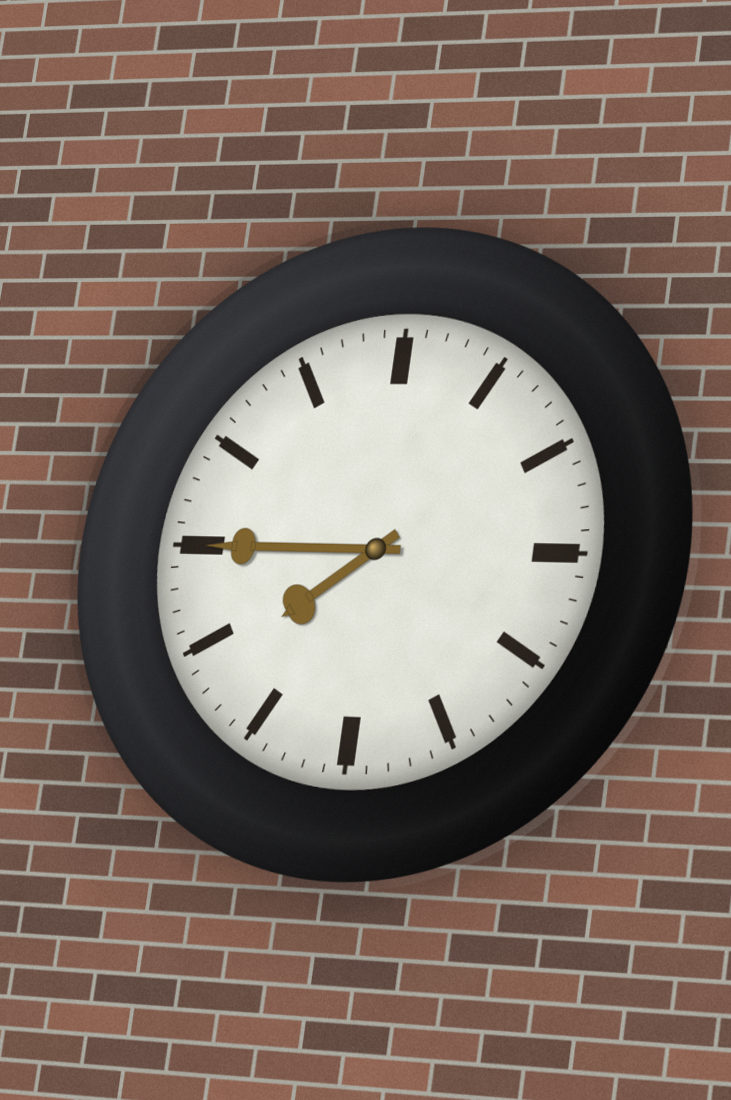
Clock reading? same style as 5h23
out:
7h45
